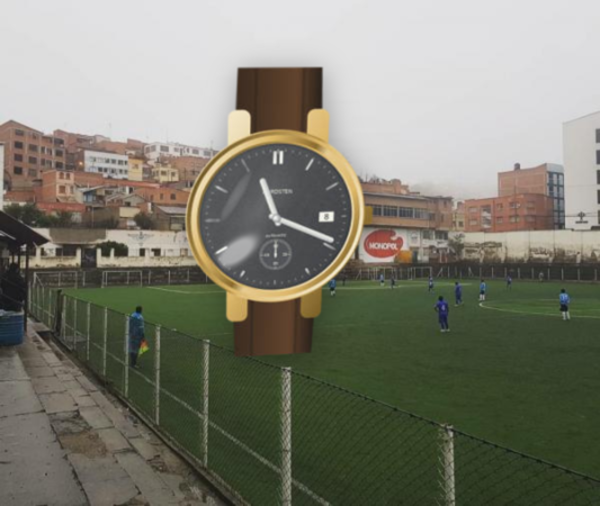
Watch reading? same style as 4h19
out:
11h19
